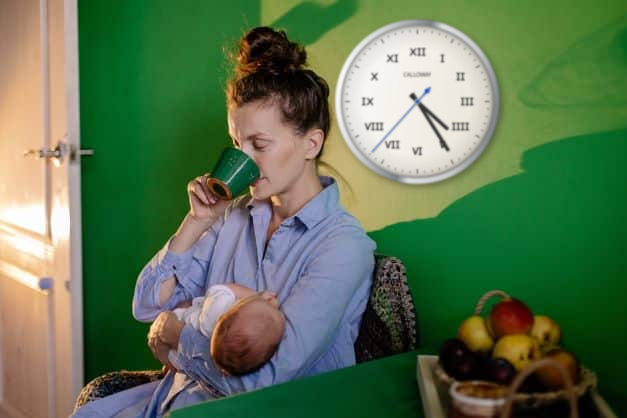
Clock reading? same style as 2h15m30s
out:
4h24m37s
